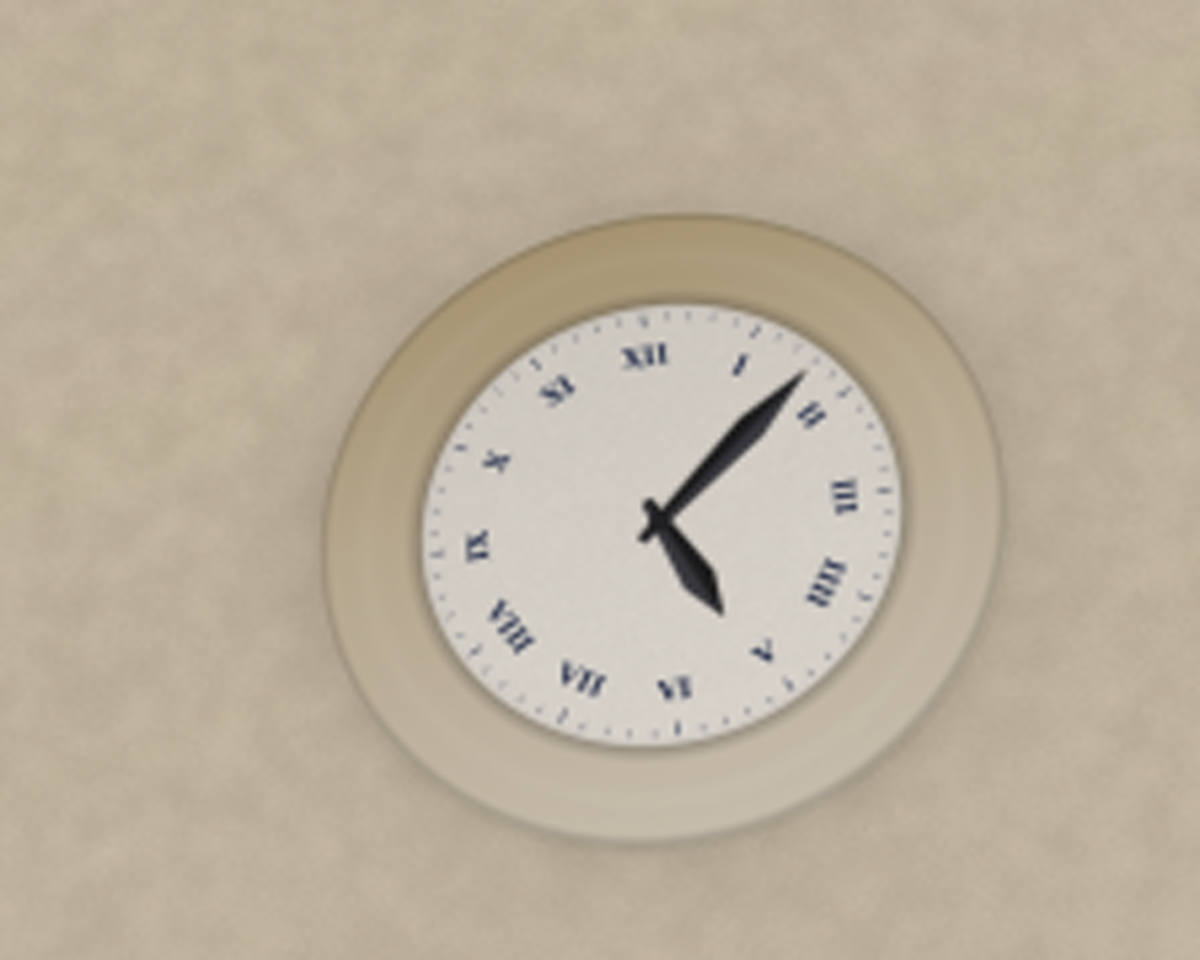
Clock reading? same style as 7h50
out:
5h08
